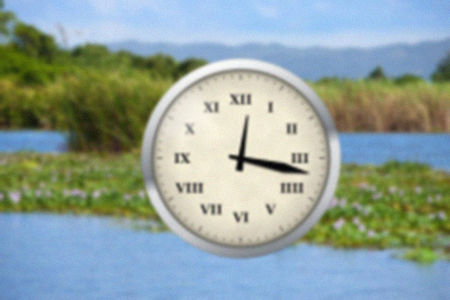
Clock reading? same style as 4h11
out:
12h17
